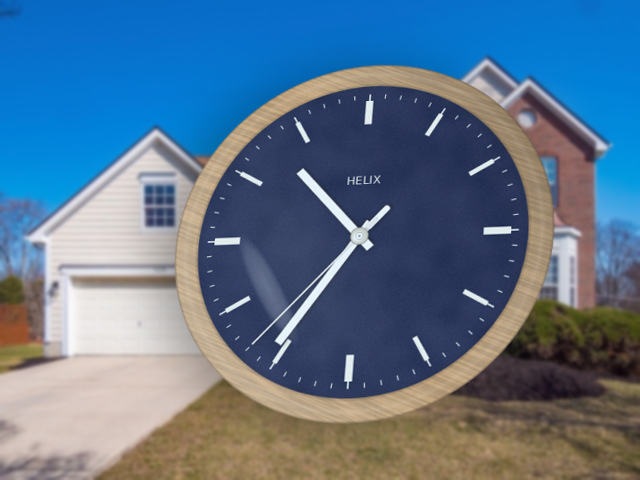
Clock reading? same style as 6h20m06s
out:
10h35m37s
